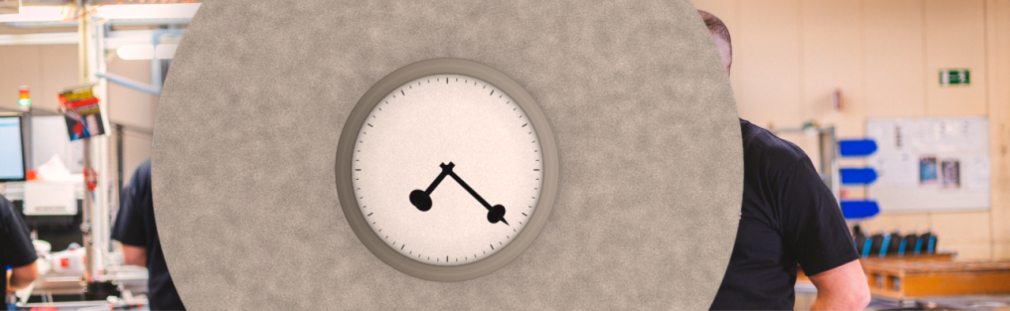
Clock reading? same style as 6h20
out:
7h22
